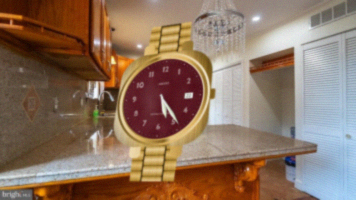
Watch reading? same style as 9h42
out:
5h24
